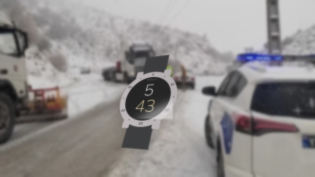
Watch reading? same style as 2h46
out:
5h43
